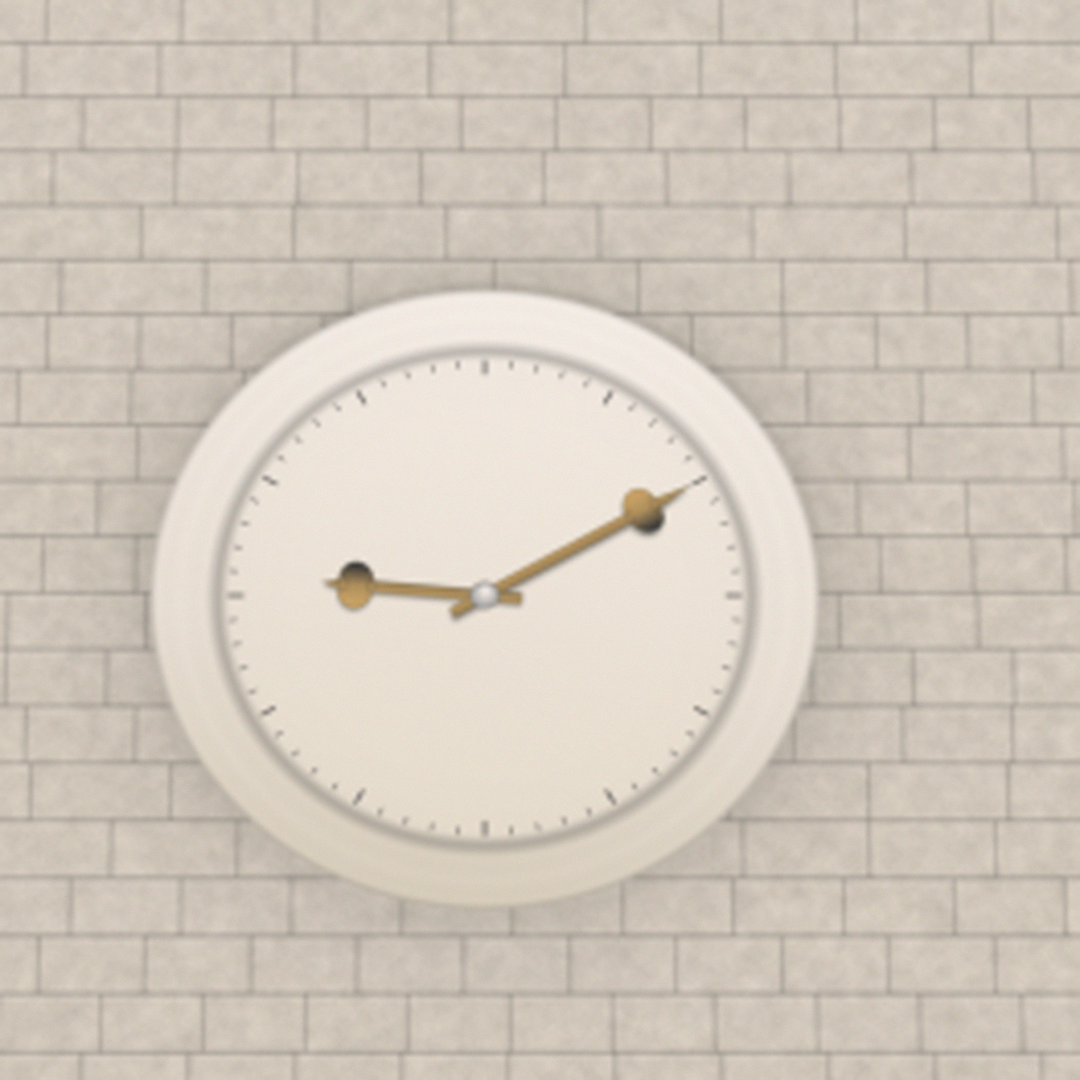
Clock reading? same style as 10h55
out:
9h10
